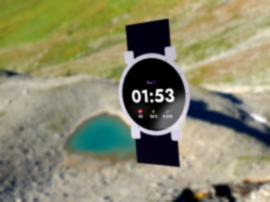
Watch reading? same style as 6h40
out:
1h53
